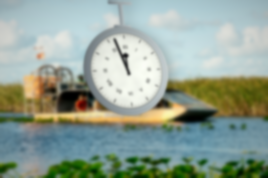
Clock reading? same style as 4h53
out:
11h57
